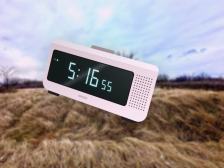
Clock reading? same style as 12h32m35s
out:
5h16m55s
